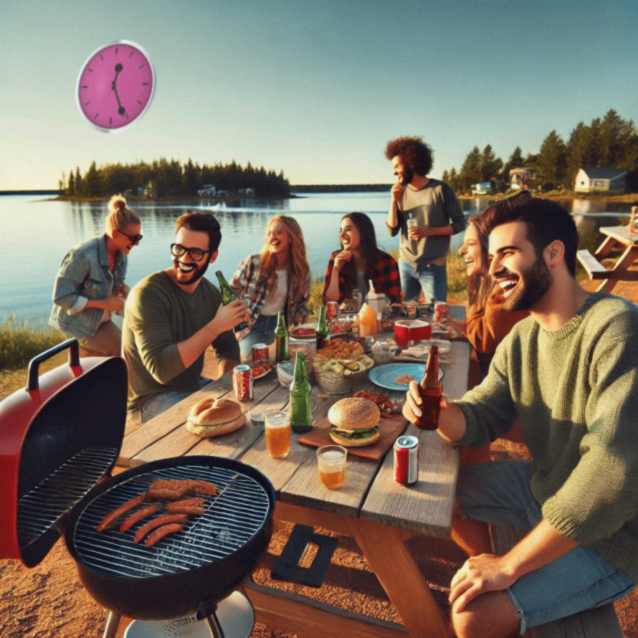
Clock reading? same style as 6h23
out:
12h26
